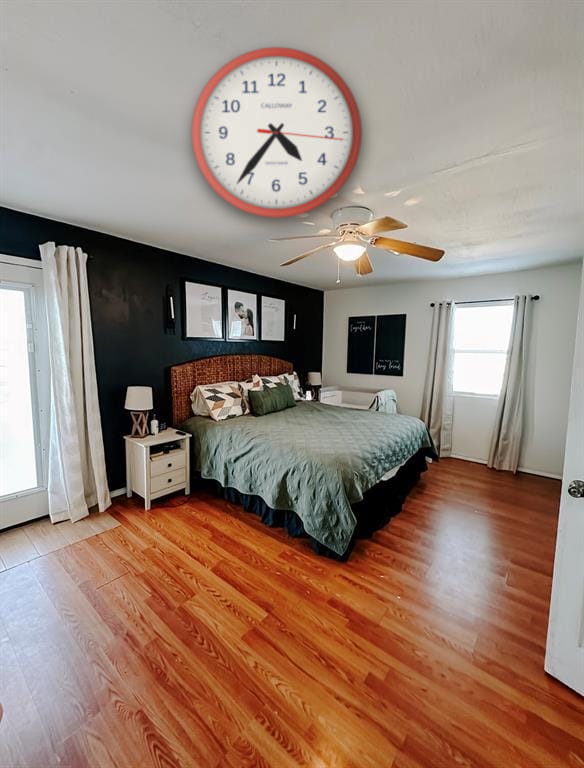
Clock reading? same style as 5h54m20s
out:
4h36m16s
